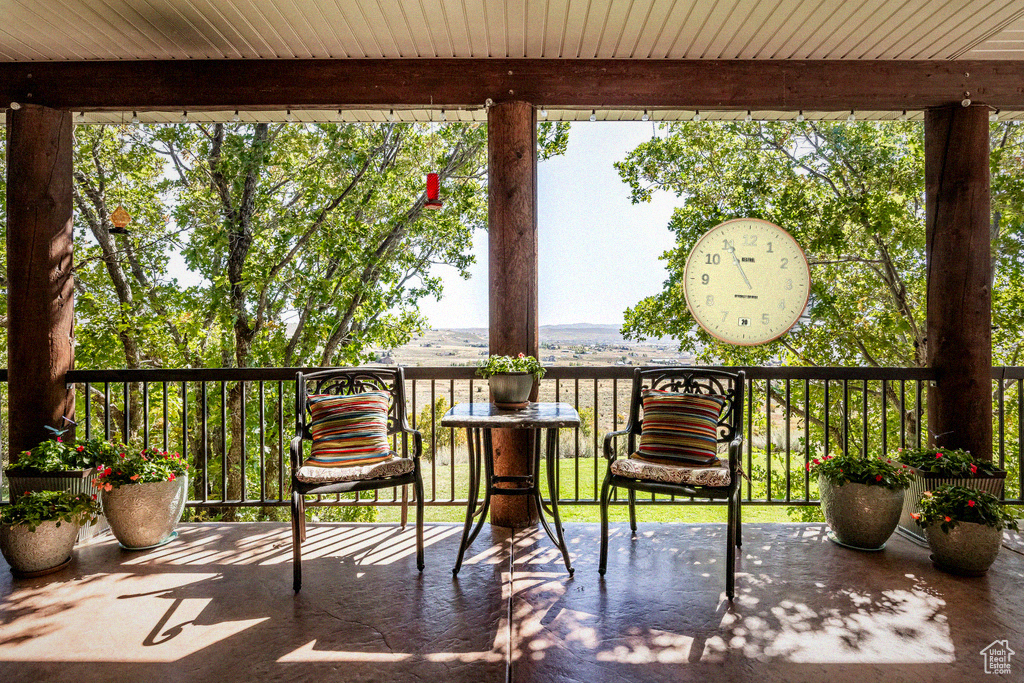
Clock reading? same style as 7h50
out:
10h55
